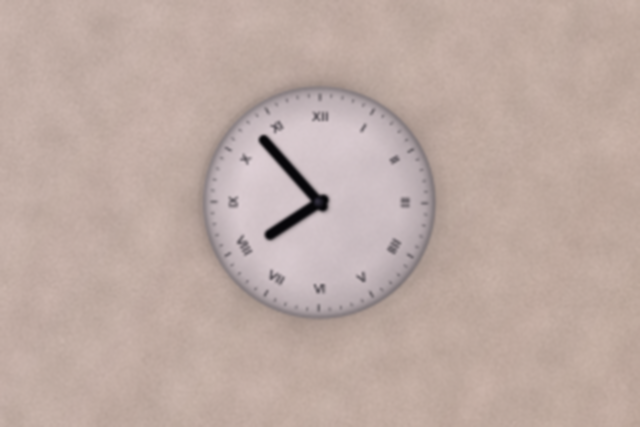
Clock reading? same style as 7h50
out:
7h53
